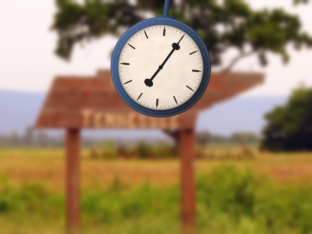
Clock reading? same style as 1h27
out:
7h05
